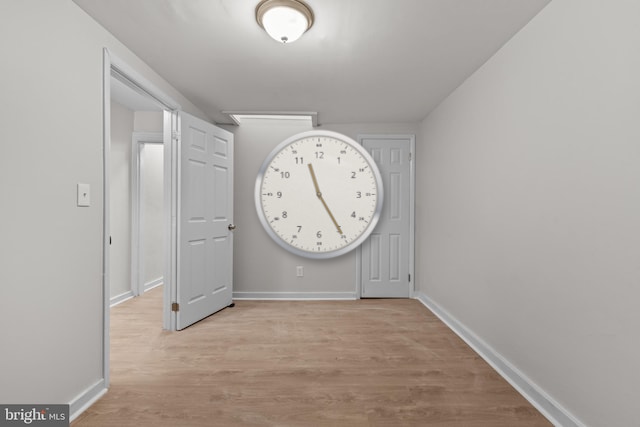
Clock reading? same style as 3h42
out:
11h25
